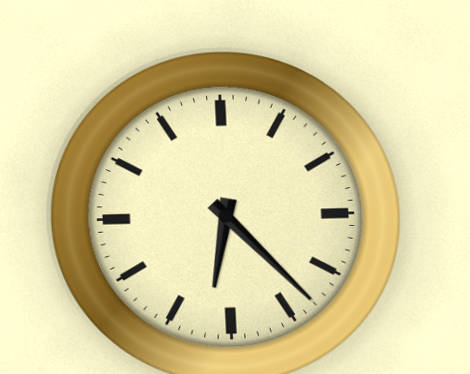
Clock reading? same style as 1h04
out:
6h23
